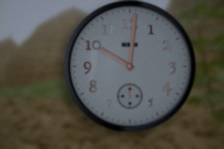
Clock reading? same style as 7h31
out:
10h01
